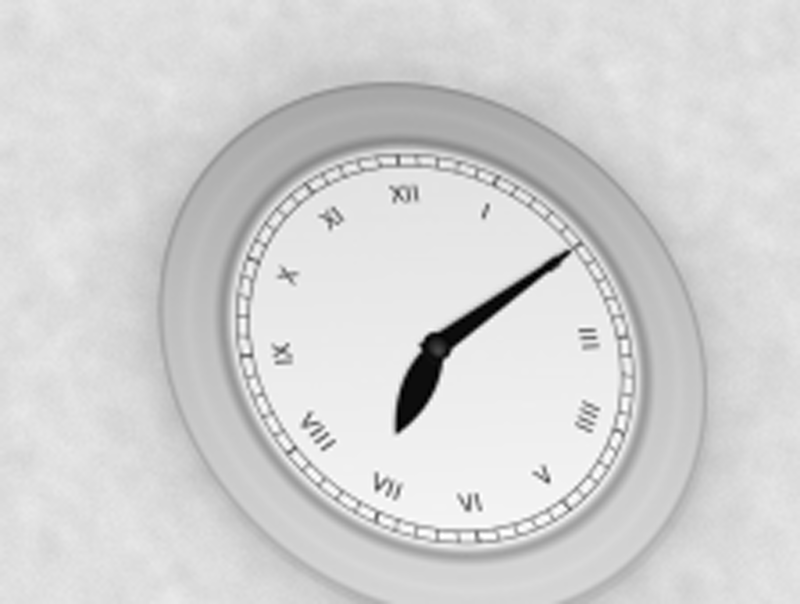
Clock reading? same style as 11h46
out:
7h10
